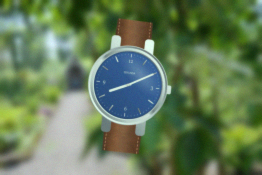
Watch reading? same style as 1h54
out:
8h10
